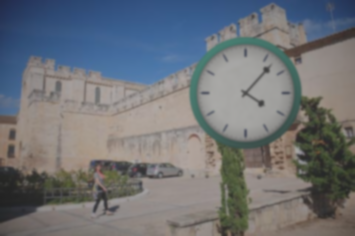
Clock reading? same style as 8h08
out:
4h07
